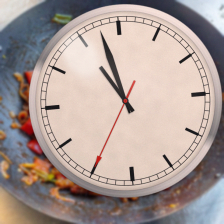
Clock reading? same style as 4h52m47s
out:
10h57m35s
